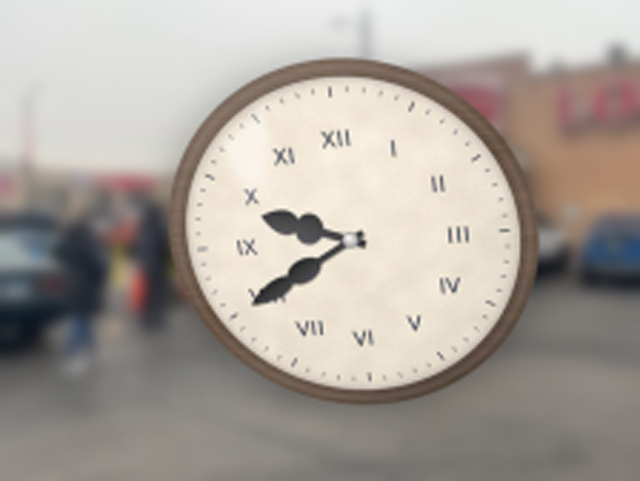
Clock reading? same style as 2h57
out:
9h40
